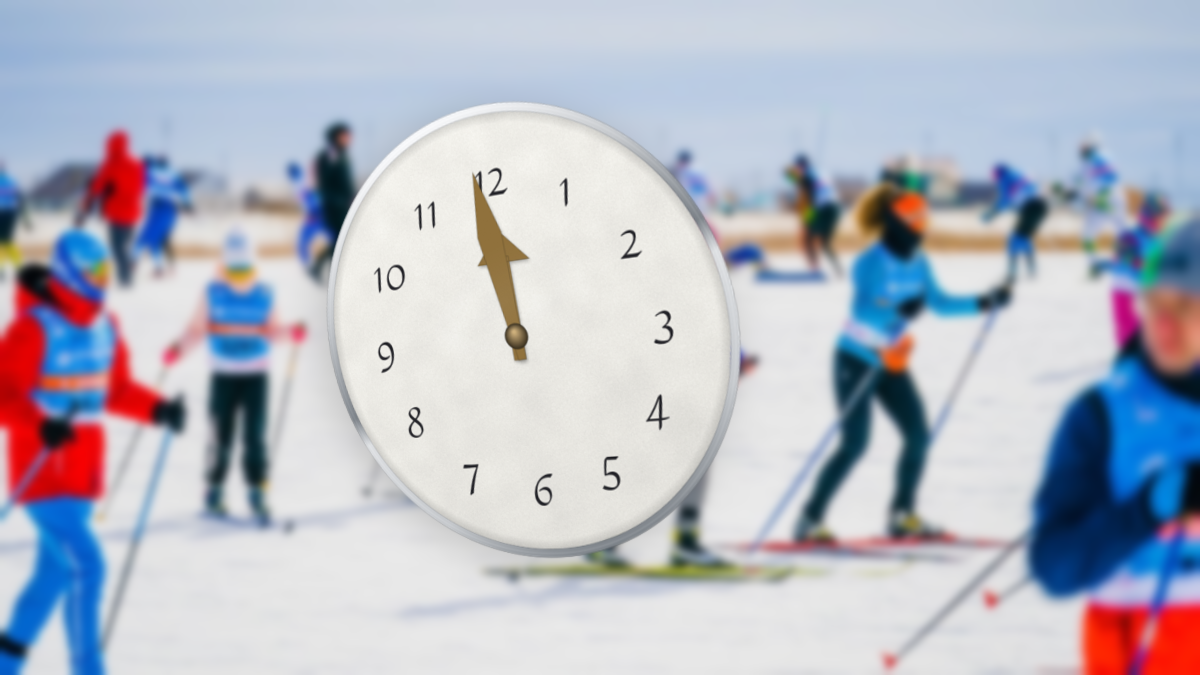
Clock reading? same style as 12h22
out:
11h59
